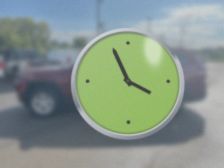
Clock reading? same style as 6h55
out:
3h56
